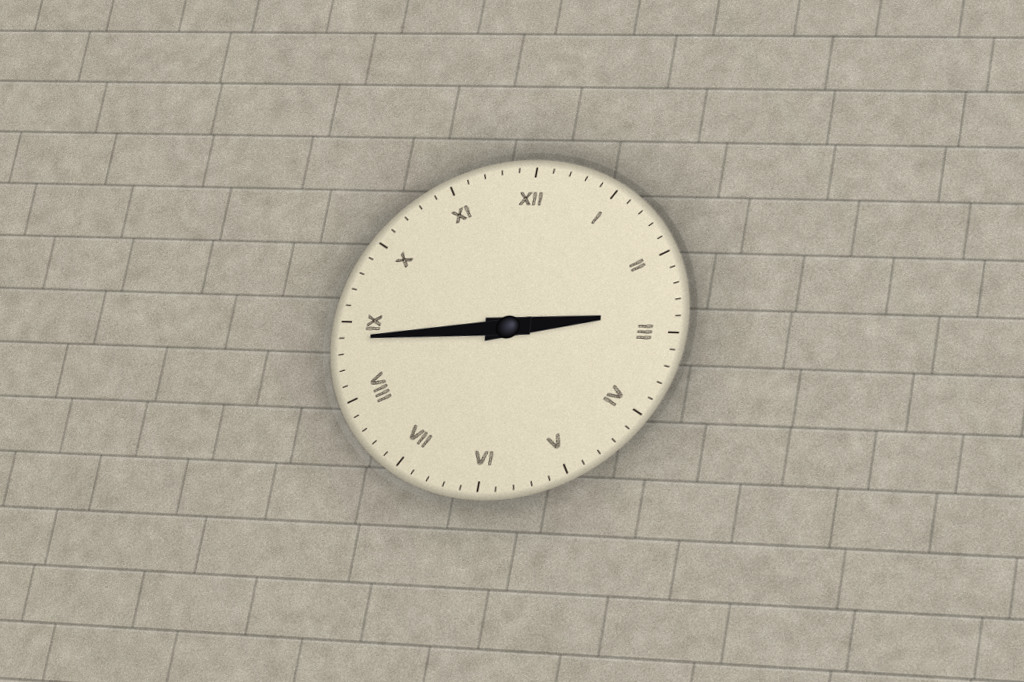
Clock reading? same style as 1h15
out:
2h44
